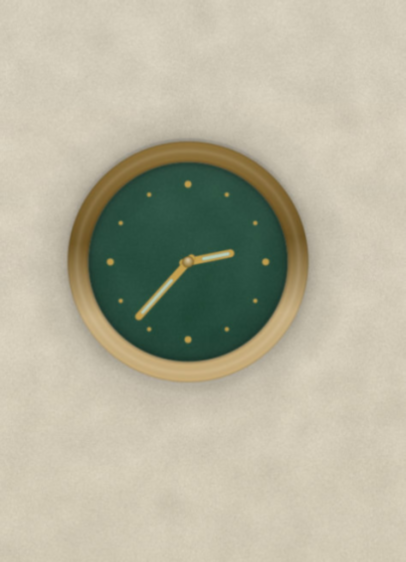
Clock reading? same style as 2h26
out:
2h37
